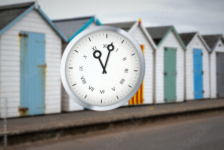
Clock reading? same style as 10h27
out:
11h02
